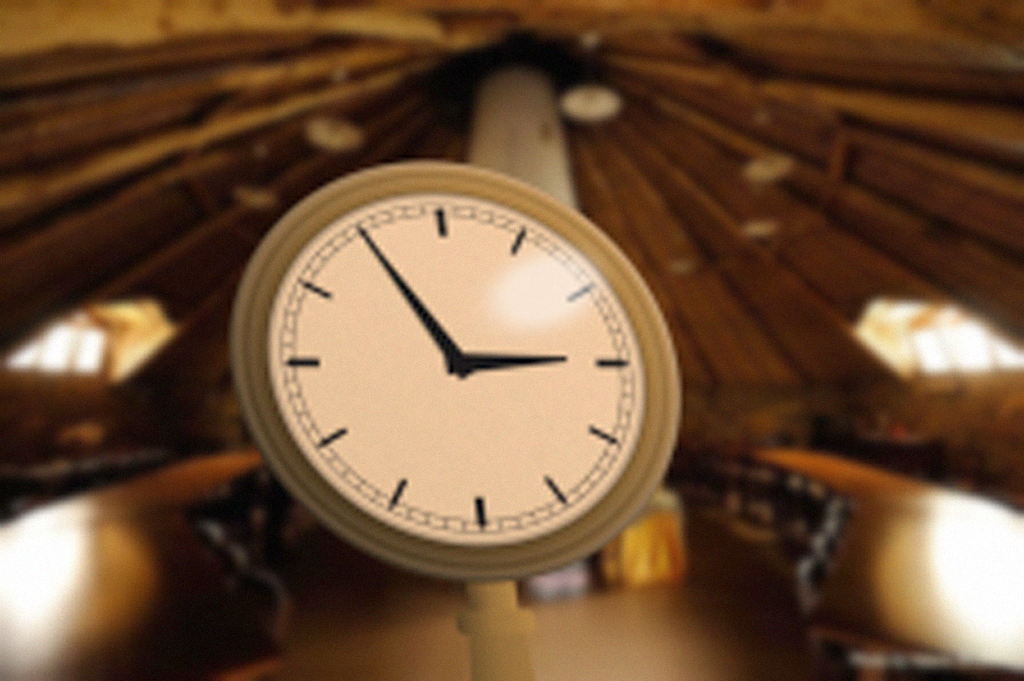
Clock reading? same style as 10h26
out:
2h55
